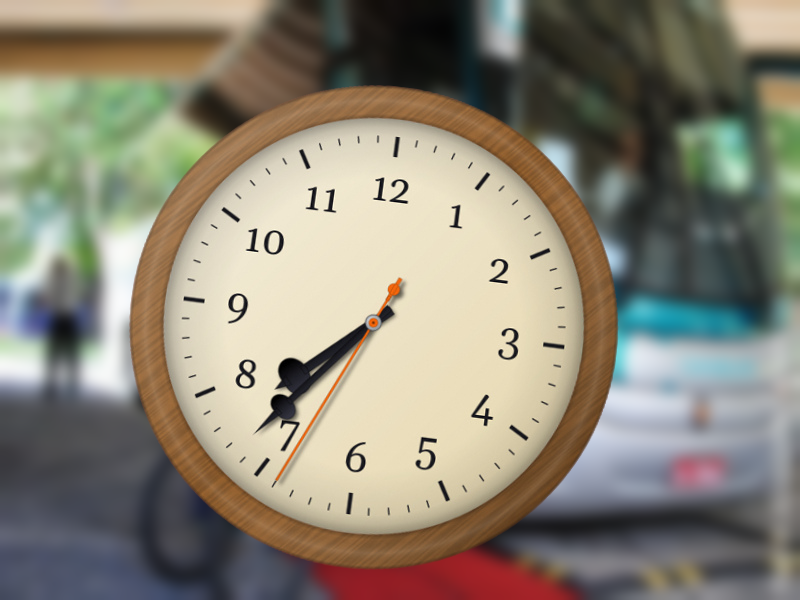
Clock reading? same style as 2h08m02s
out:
7h36m34s
